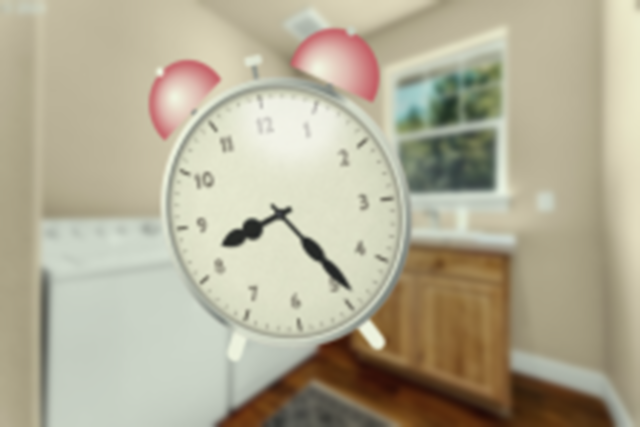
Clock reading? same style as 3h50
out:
8h24
